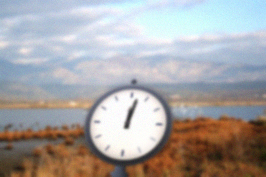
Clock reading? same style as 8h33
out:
12h02
